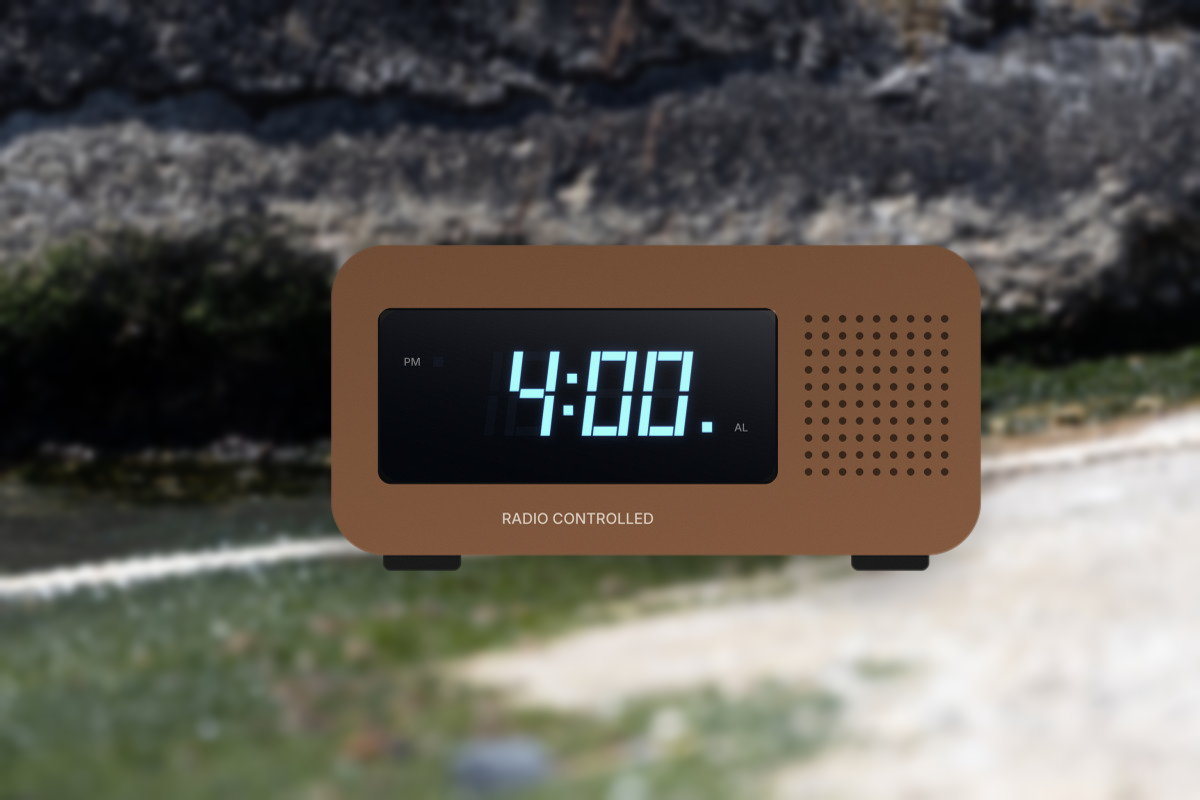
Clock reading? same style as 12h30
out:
4h00
